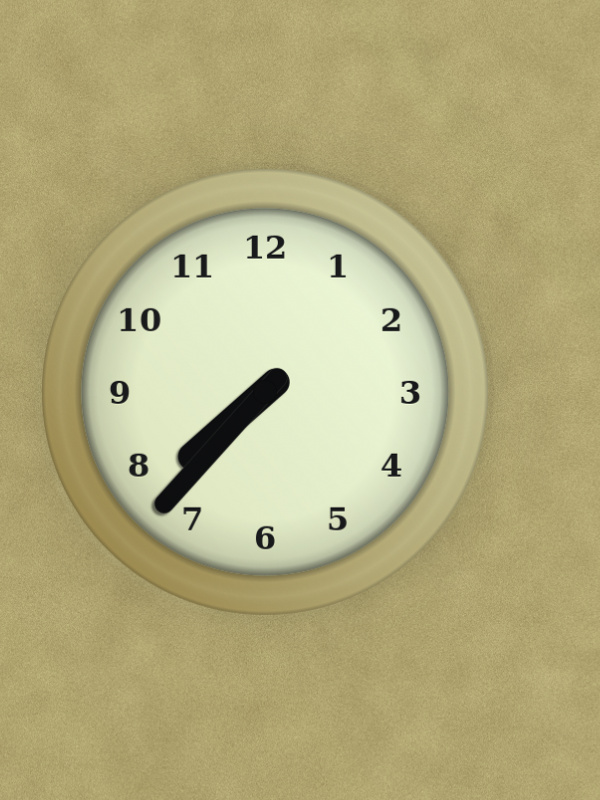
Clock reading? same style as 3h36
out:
7h37
